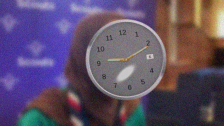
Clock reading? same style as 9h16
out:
9h11
